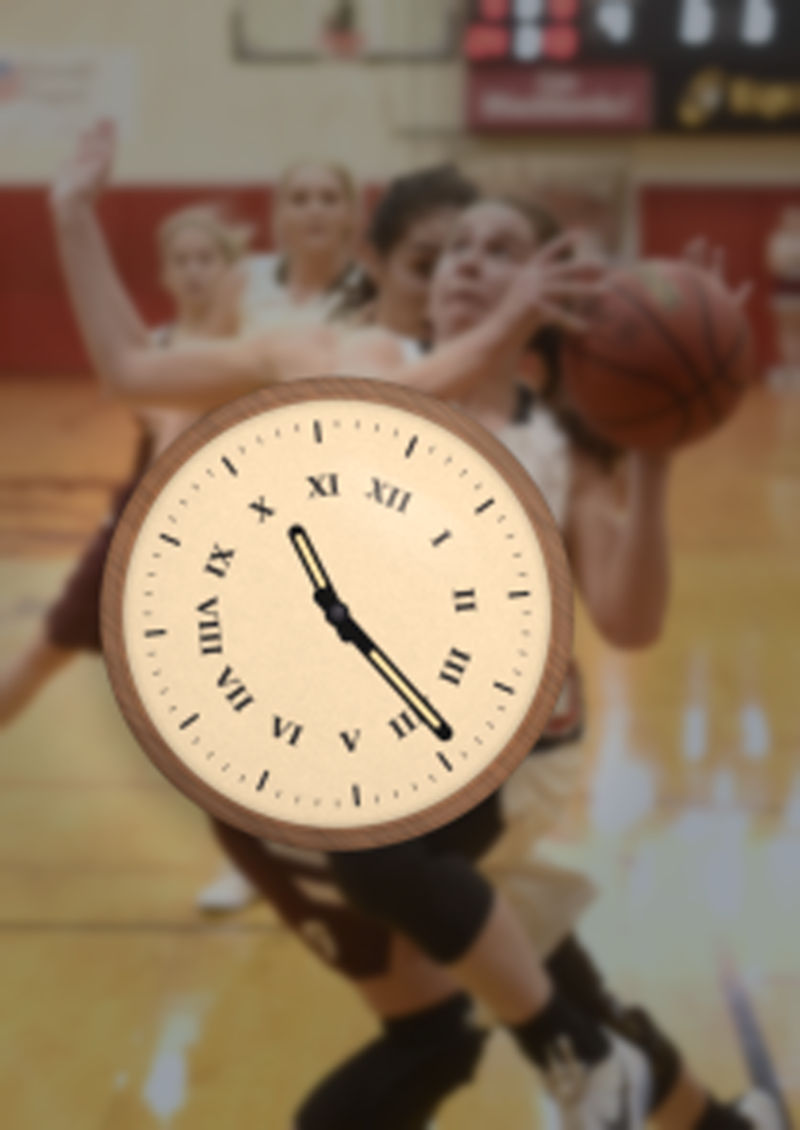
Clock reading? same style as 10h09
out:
10h19
